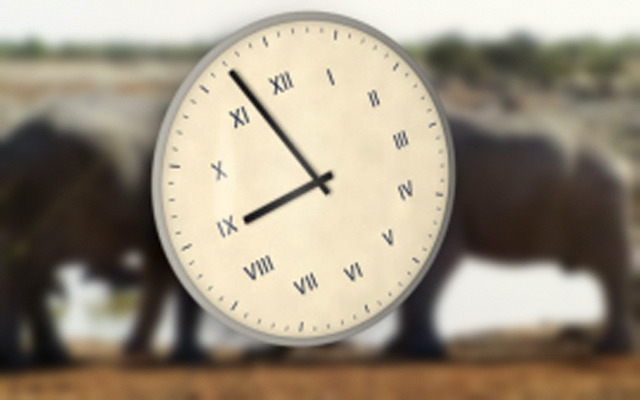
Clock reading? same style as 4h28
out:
8h57
